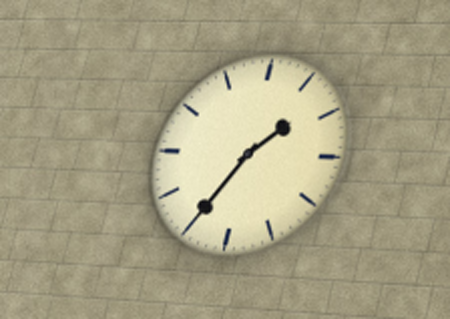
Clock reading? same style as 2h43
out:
1h35
